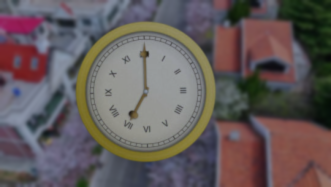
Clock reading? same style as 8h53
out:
7h00
